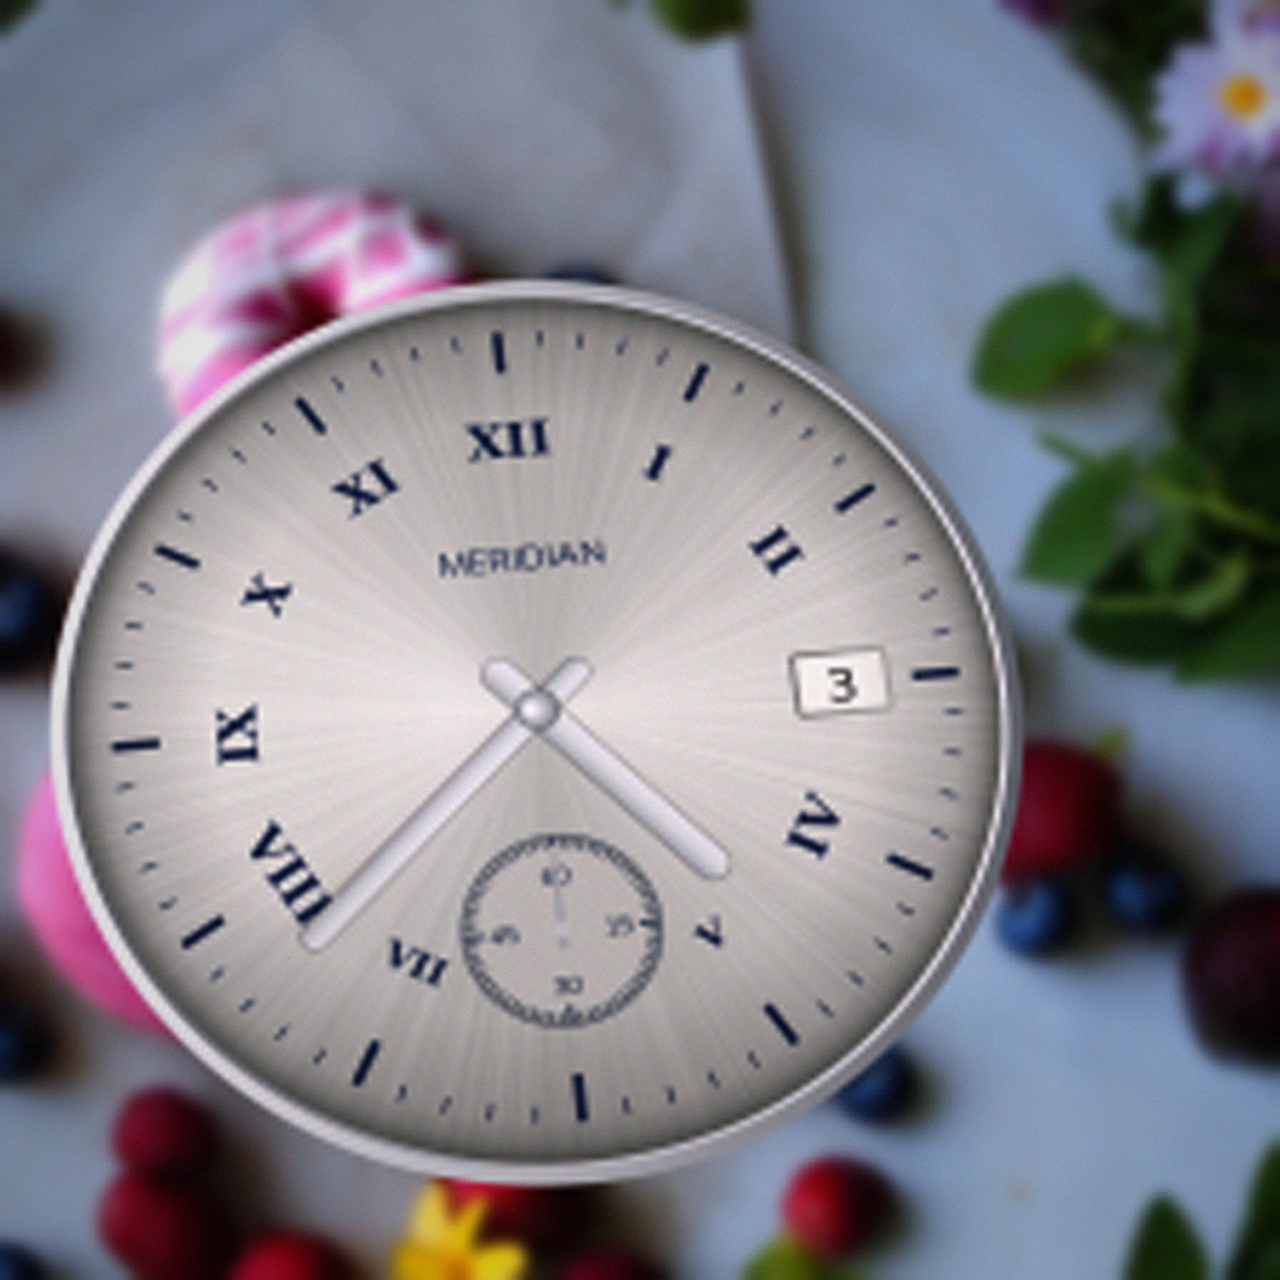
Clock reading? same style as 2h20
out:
4h38
